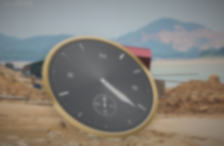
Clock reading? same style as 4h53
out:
4h21
